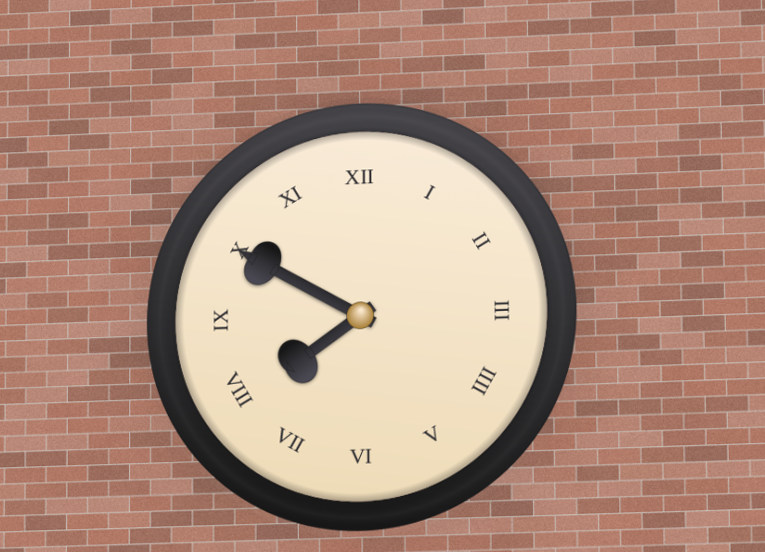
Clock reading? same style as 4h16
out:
7h50
